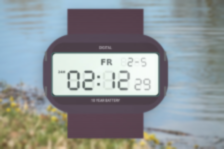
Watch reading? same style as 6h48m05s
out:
2h12m29s
